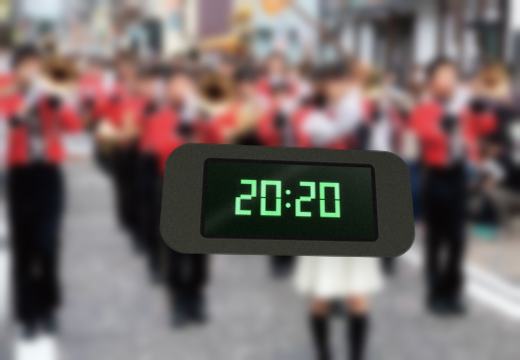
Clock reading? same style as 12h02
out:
20h20
